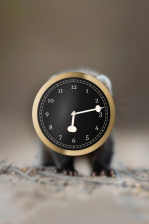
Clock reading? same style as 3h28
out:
6h13
